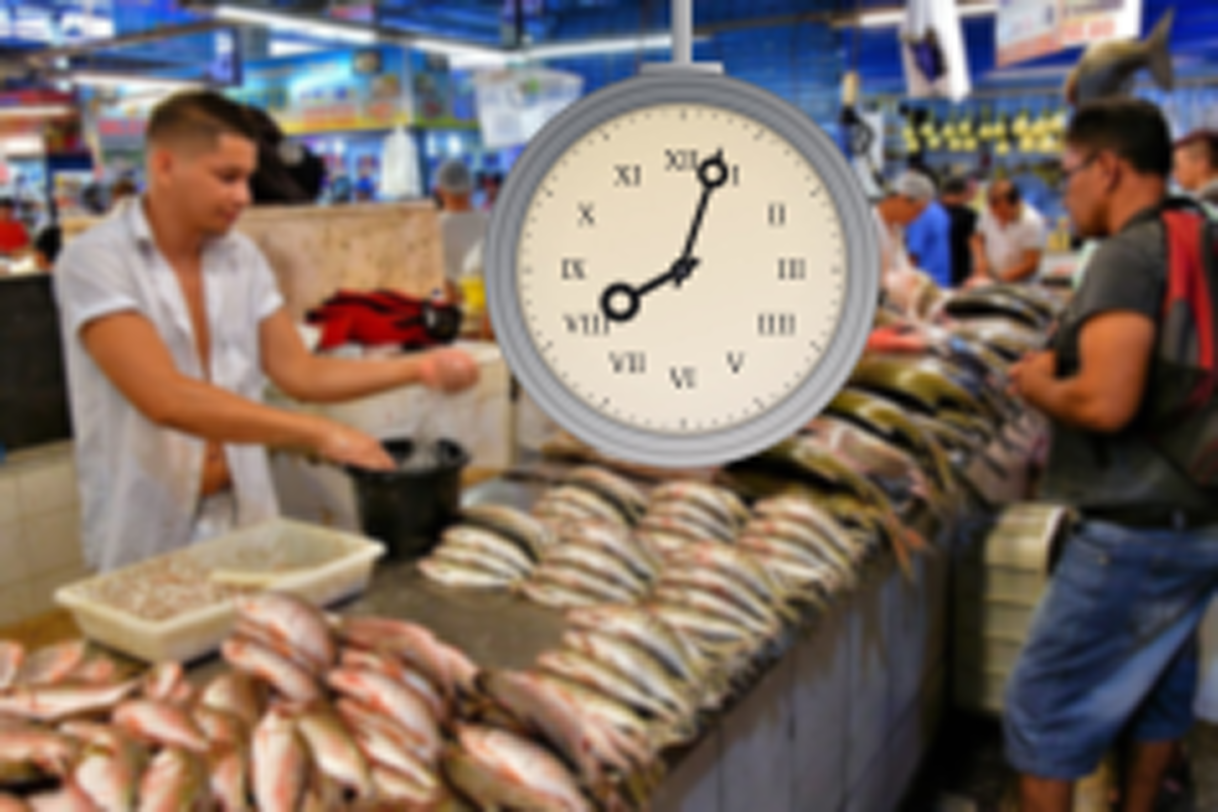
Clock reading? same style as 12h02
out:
8h03
